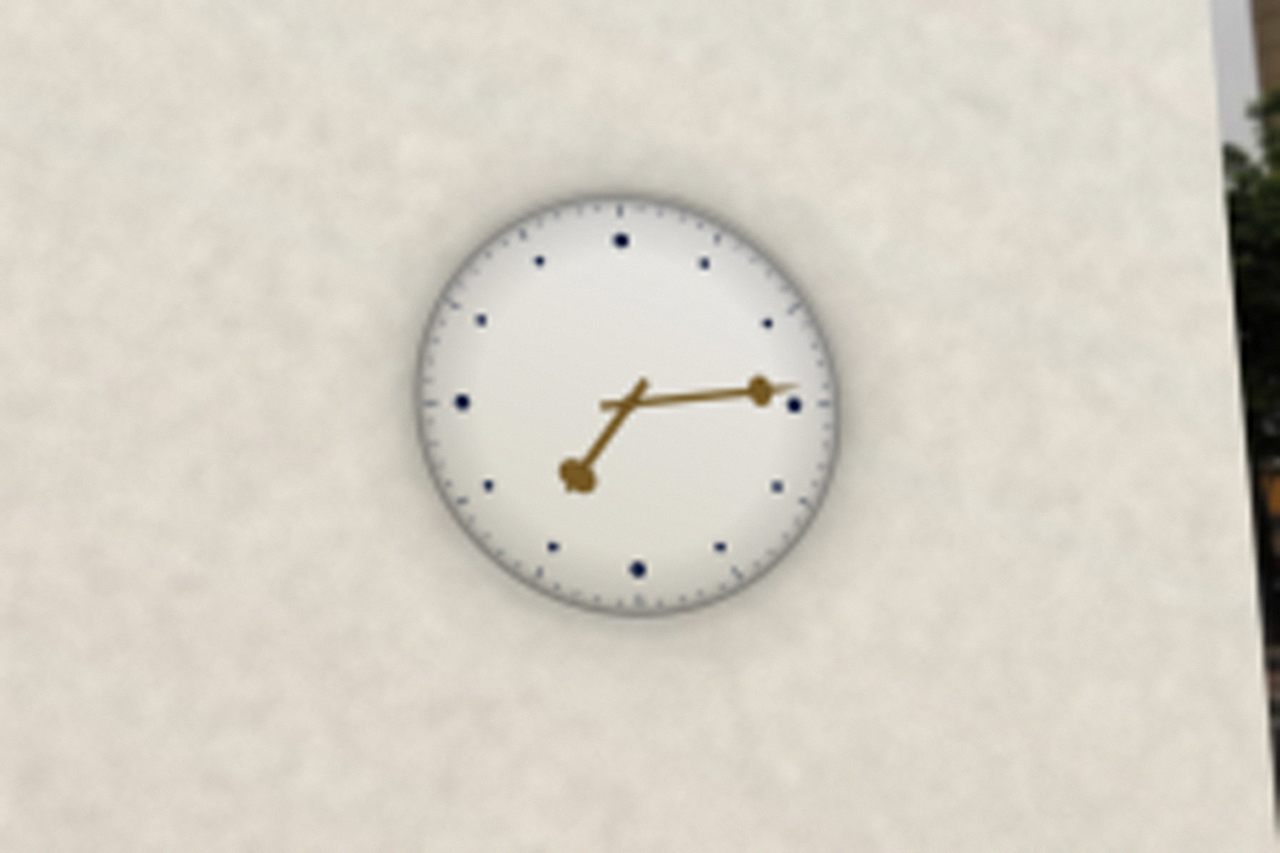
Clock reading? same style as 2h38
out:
7h14
